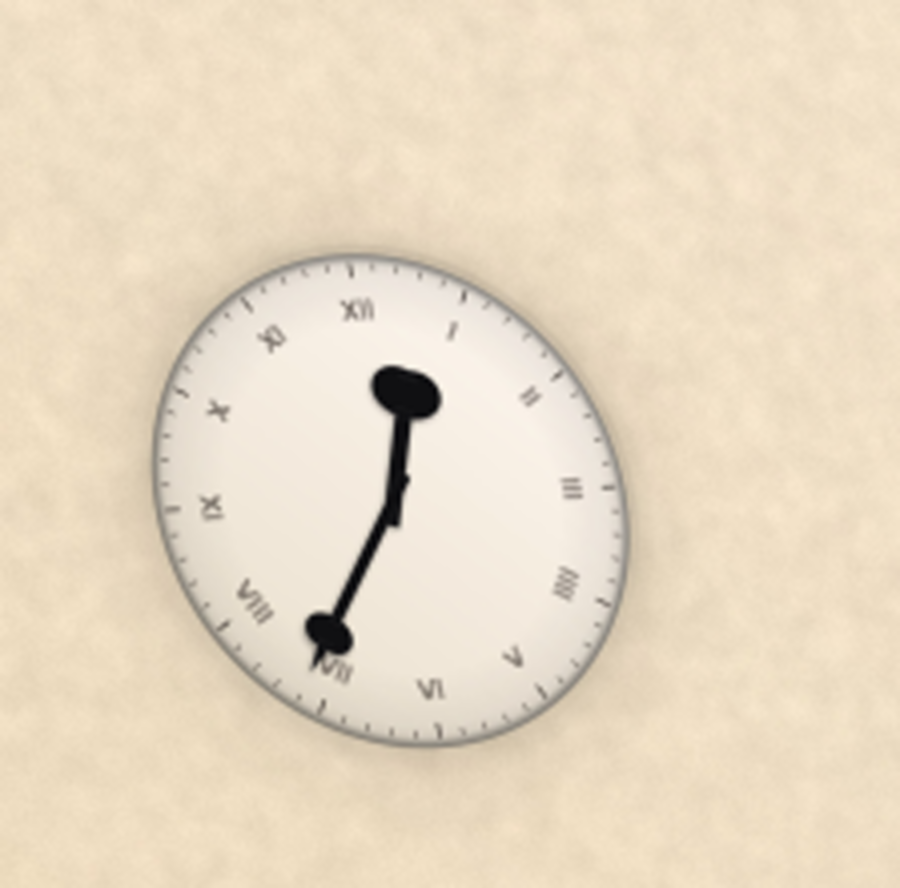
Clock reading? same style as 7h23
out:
12h36
